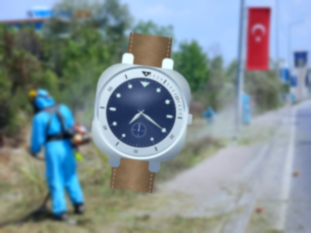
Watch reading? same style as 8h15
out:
7h20
